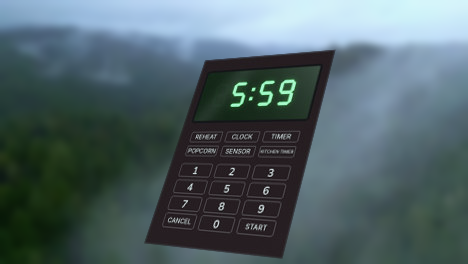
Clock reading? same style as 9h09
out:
5h59
